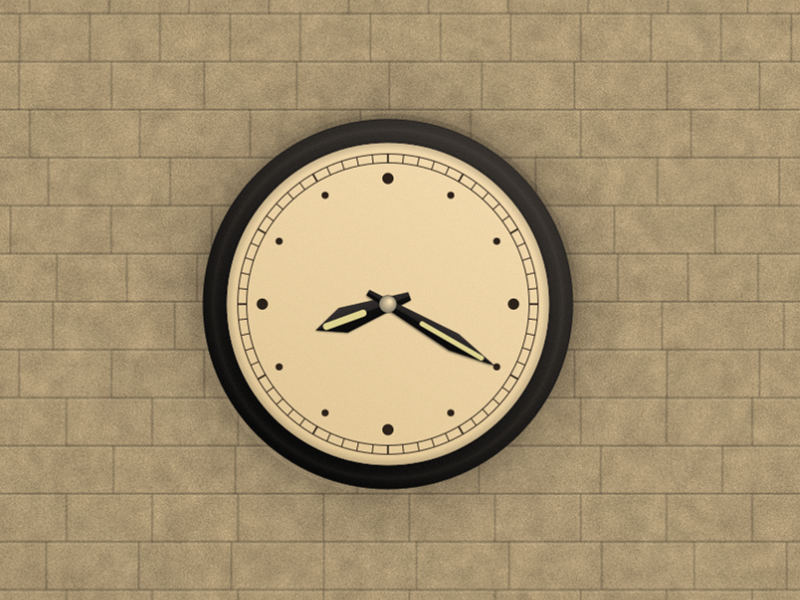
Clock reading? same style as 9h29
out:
8h20
